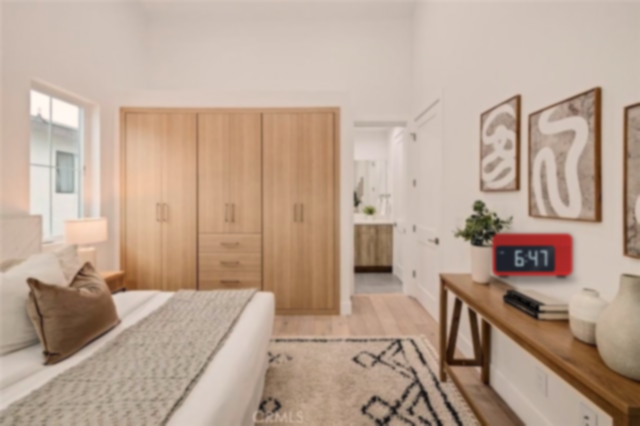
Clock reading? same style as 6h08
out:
6h47
